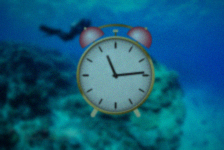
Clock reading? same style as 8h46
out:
11h14
